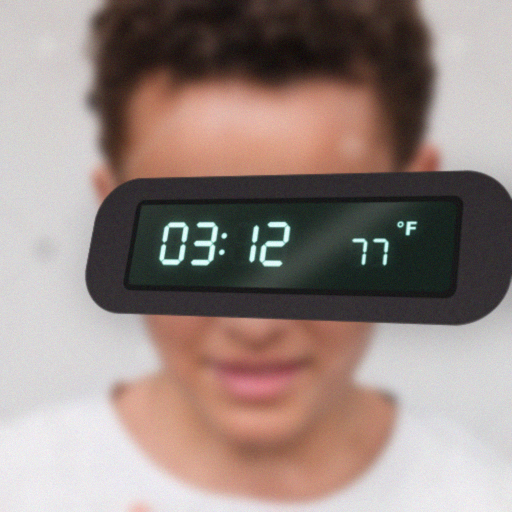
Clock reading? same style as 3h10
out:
3h12
